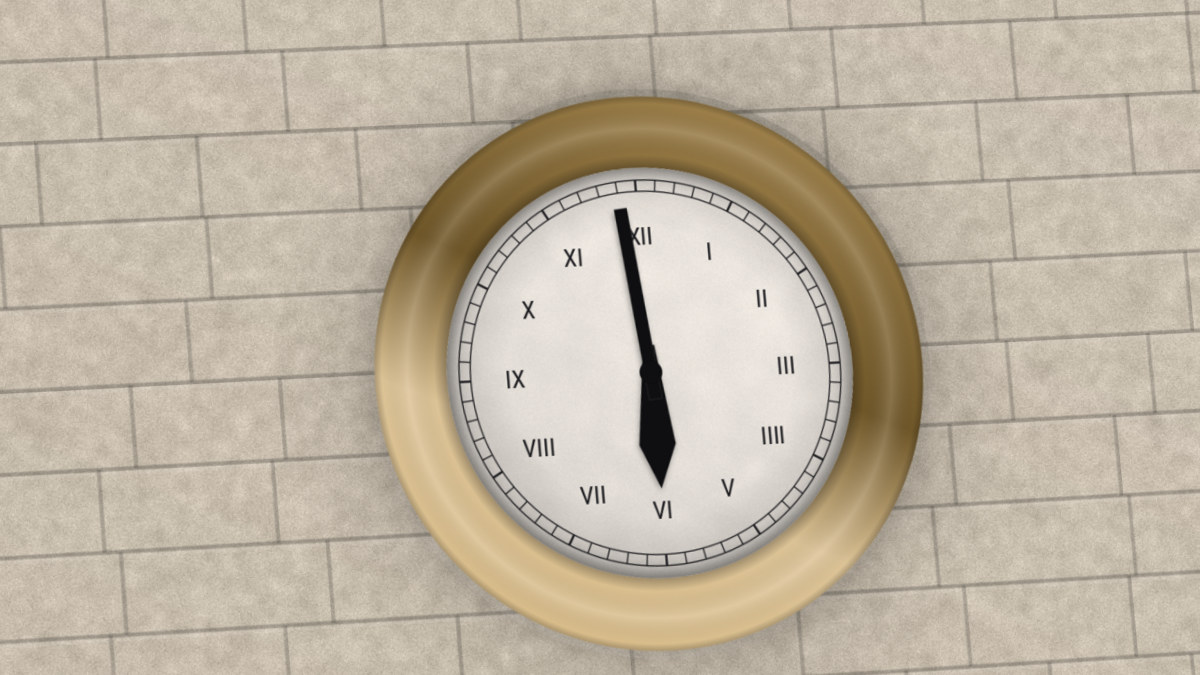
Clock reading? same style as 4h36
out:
5h59
